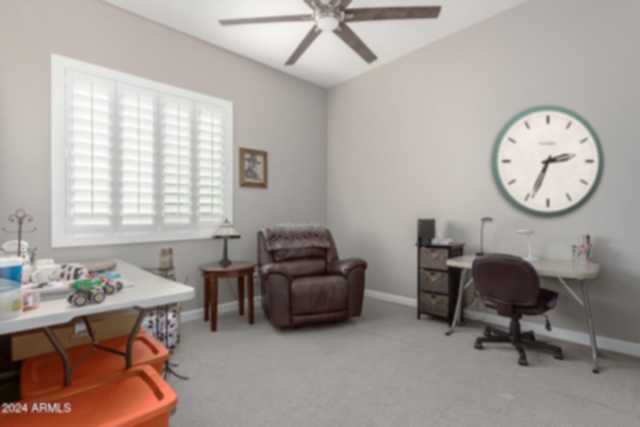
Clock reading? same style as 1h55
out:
2h34
